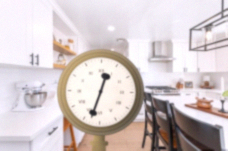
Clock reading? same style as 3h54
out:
12h33
